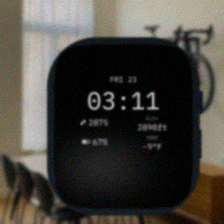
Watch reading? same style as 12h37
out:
3h11
